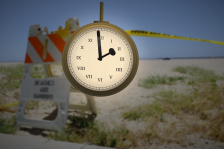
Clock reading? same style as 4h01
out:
1h59
